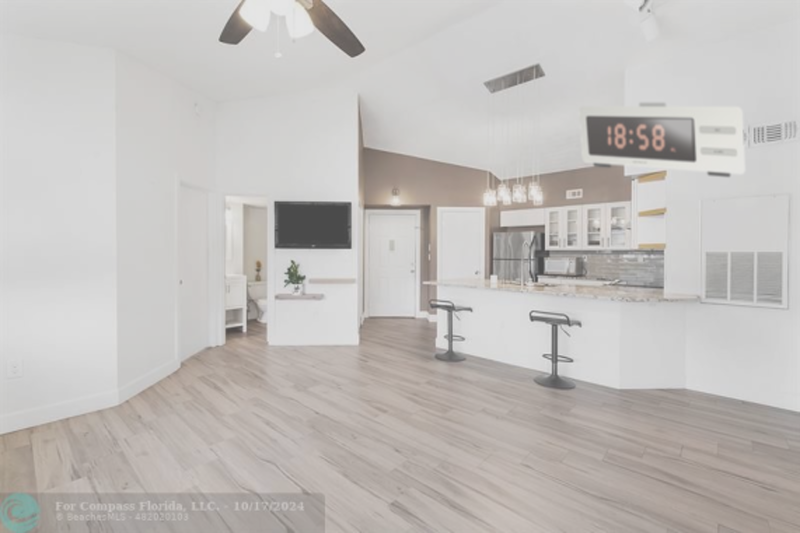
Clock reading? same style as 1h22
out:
18h58
